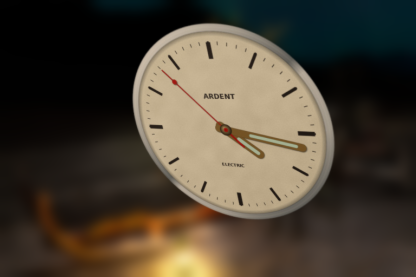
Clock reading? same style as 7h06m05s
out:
4h16m53s
